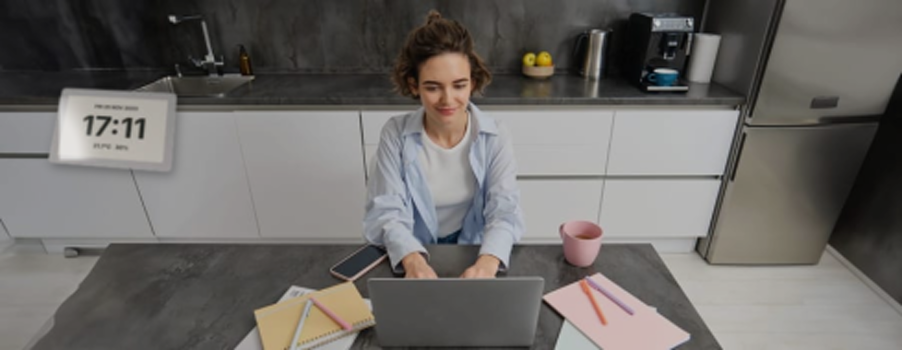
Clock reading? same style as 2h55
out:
17h11
